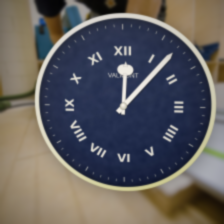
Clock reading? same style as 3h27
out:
12h07
